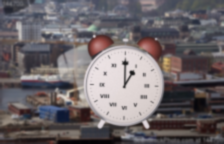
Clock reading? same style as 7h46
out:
1h00
